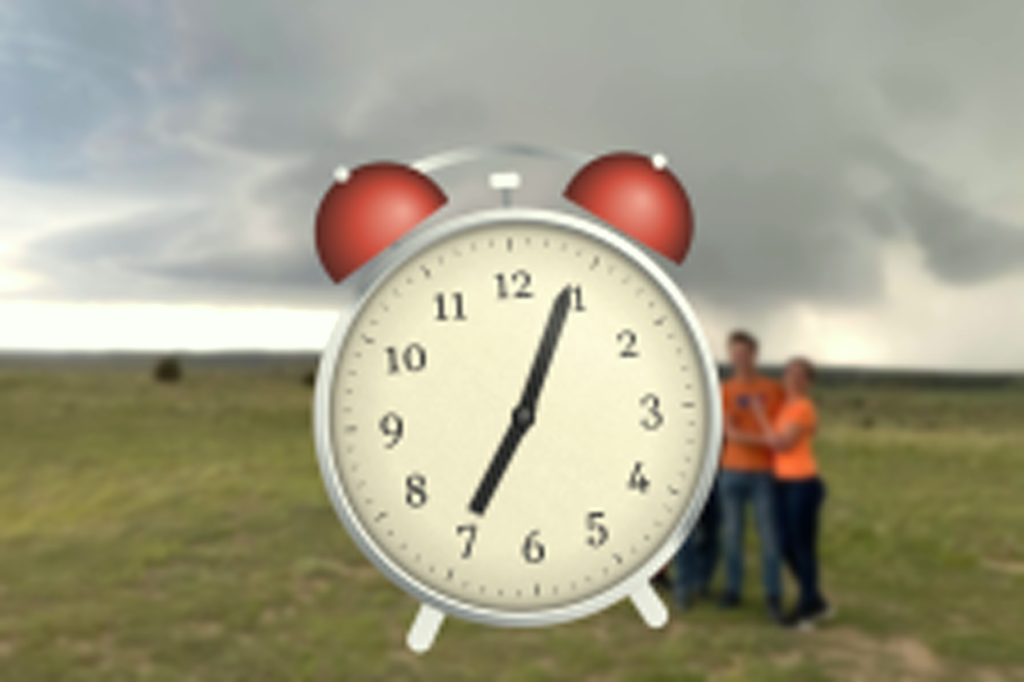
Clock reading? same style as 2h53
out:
7h04
